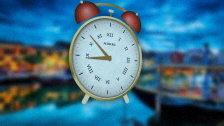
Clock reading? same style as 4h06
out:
8h52
